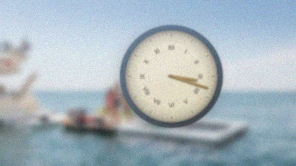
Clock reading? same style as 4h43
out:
3h18
